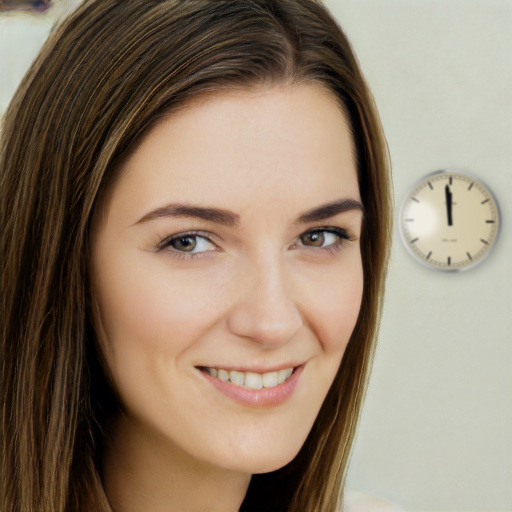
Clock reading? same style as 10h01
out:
11h59
